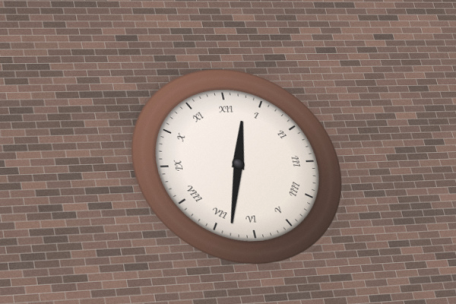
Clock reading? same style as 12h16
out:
12h33
